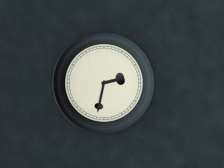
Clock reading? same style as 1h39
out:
2h32
